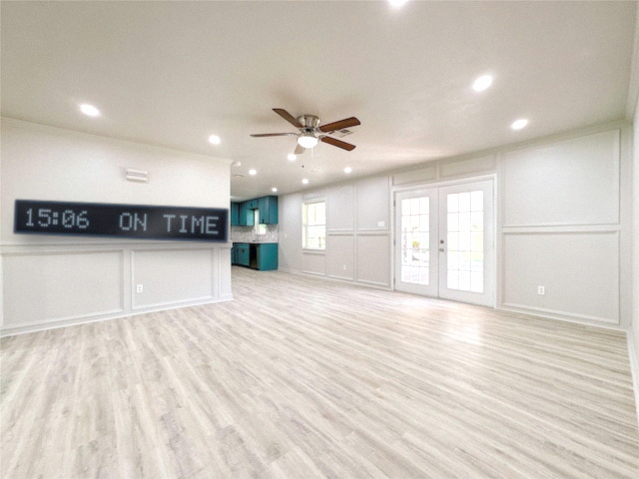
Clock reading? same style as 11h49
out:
15h06
